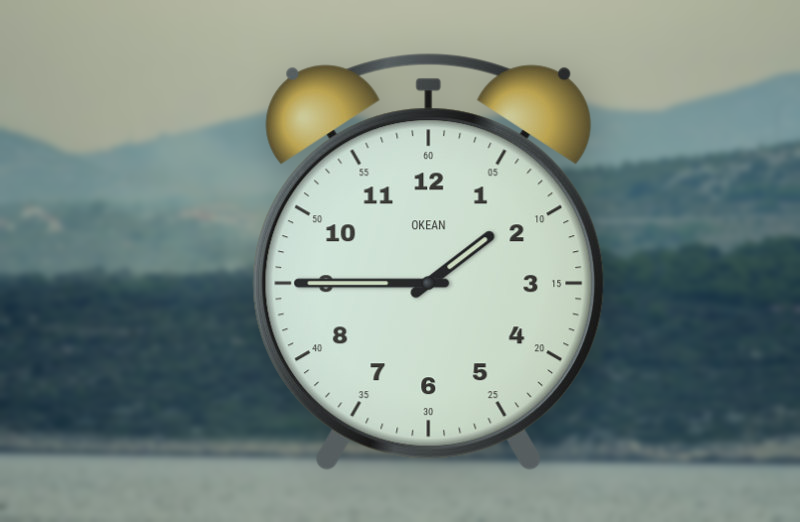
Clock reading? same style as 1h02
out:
1h45
